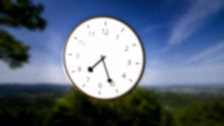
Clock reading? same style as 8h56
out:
7h26
